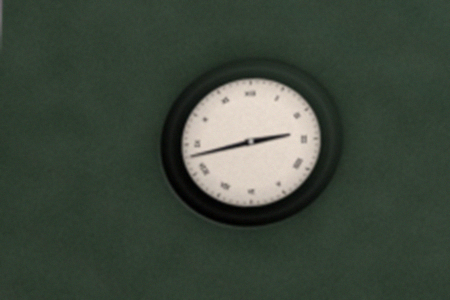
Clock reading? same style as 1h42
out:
2h43
